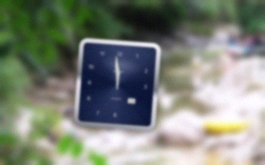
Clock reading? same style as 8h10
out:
11h59
